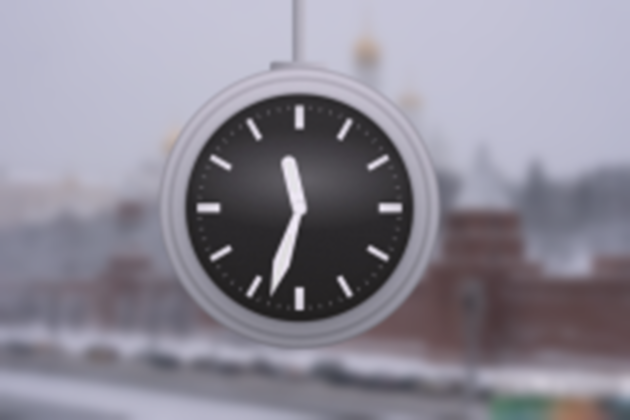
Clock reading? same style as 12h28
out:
11h33
